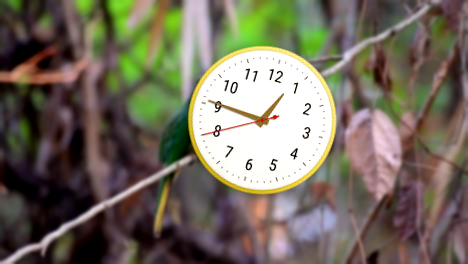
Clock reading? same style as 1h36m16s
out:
12h45m40s
